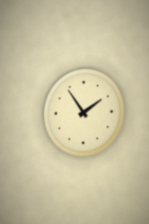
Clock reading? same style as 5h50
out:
1h54
